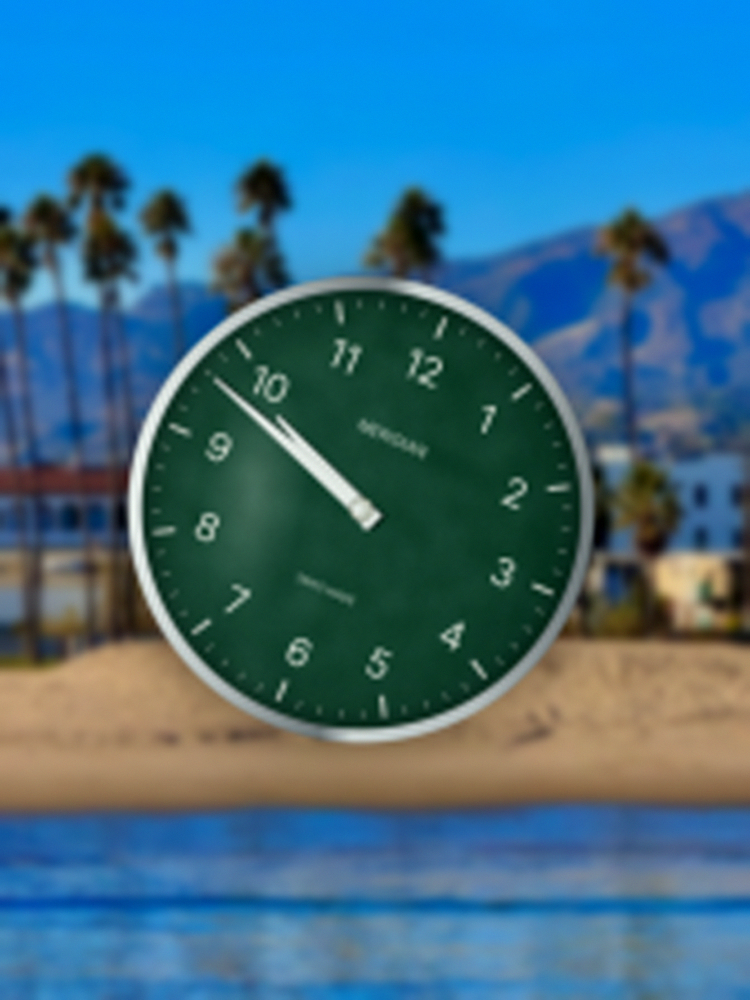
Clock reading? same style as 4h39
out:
9h48
